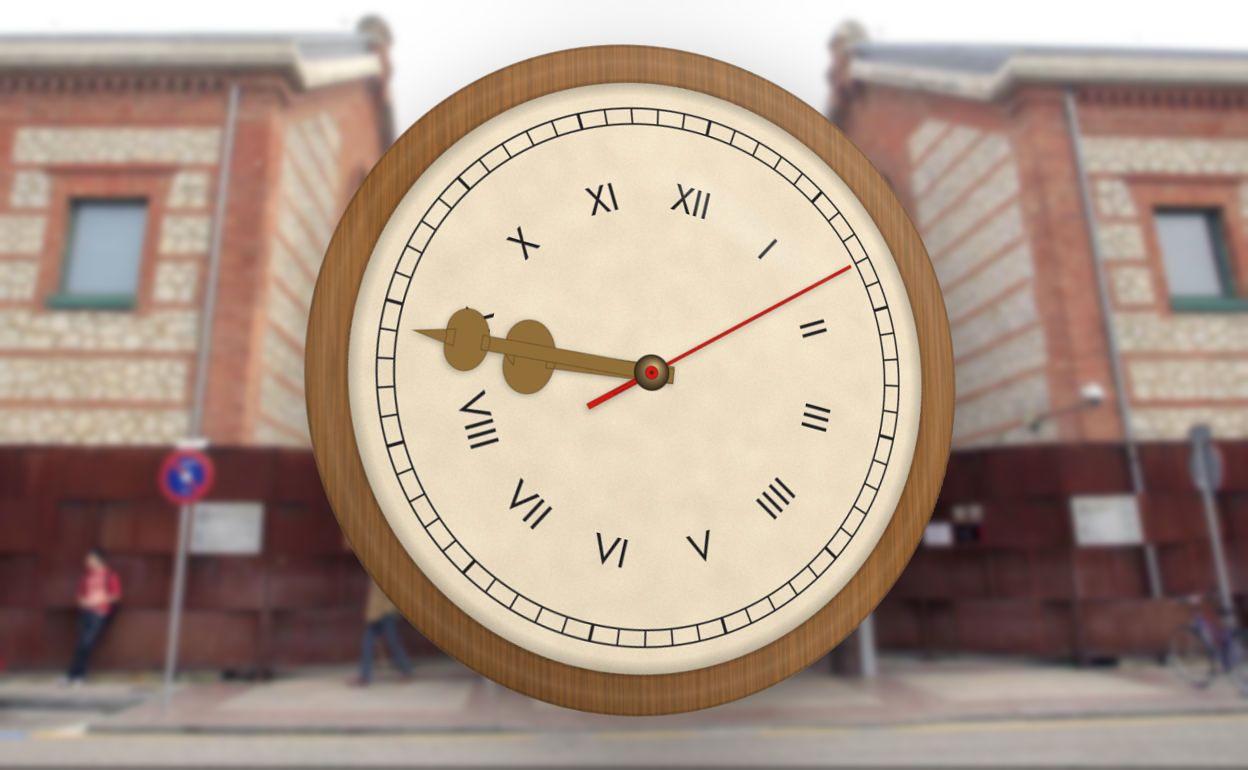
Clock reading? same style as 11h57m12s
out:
8h44m08s
